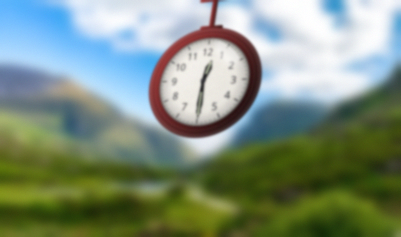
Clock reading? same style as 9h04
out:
12h30
